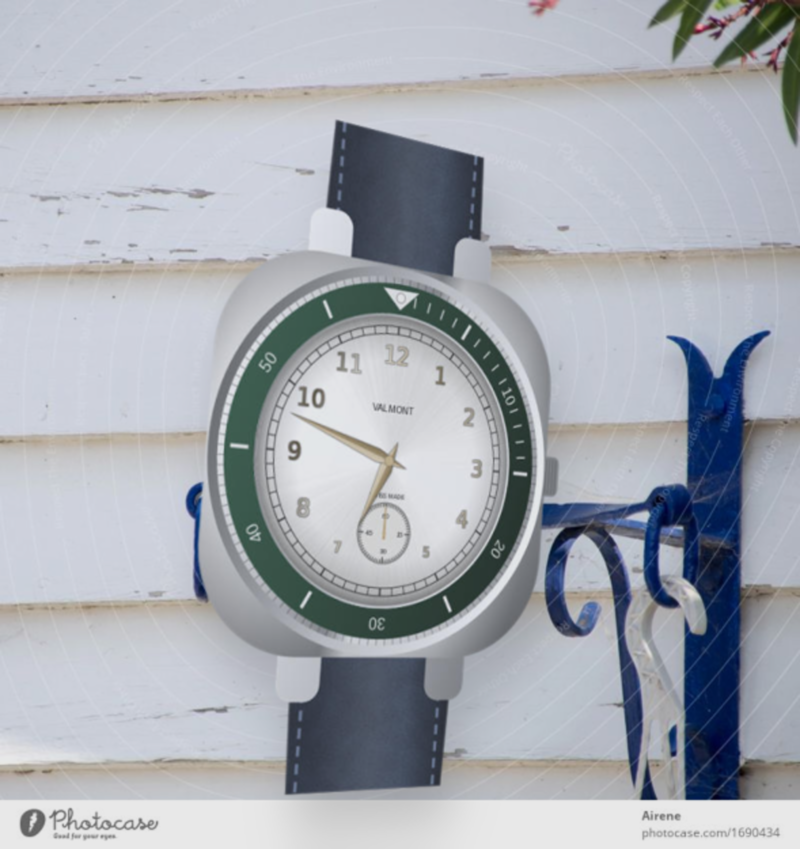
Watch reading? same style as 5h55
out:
6h48
